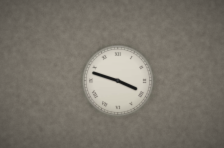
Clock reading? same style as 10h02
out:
3h48
